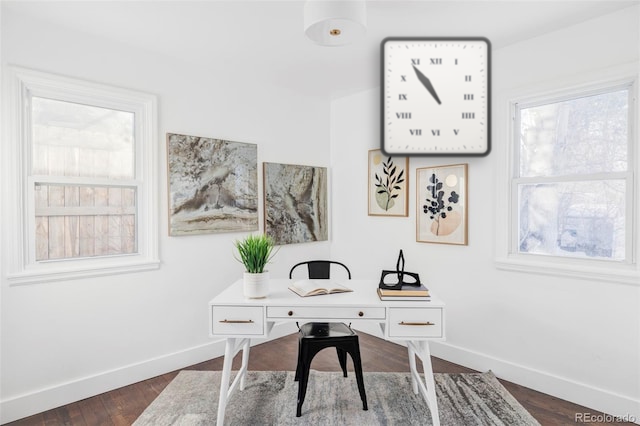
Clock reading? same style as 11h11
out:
10h54
